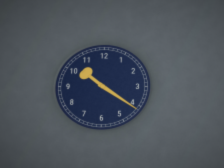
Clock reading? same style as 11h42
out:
10h21
